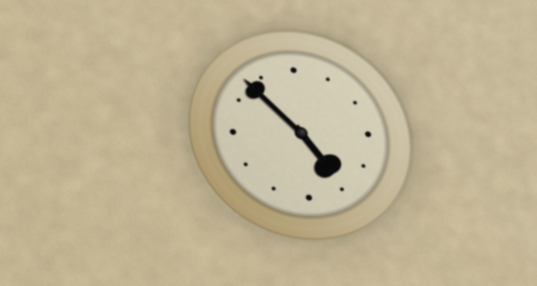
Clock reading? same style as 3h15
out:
4h53
